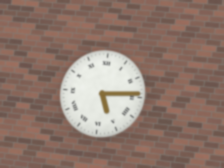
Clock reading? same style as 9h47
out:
5h14
